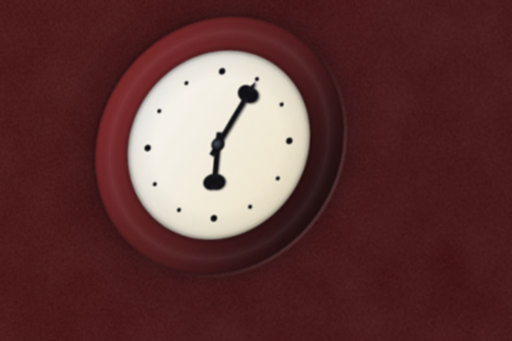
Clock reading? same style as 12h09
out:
6h05
